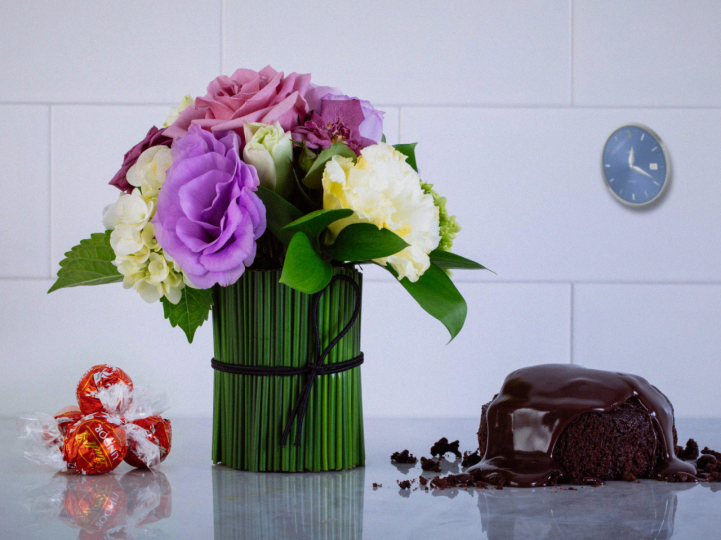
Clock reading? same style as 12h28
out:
12h19
